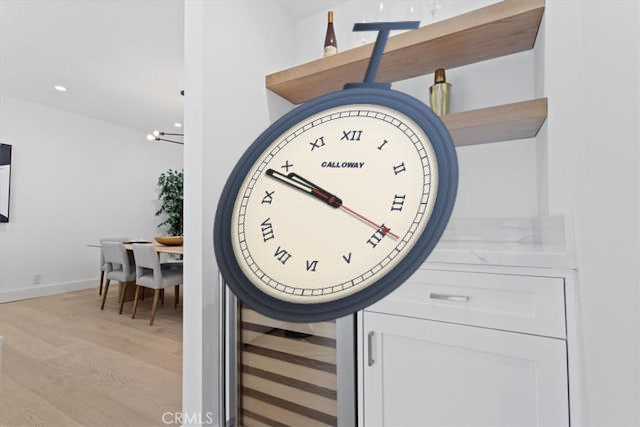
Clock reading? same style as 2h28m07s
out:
9h48m19s
